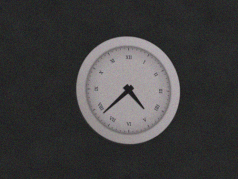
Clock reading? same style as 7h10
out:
4h38
